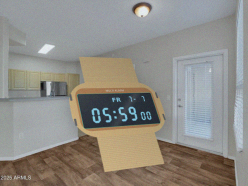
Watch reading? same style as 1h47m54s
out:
5h59m00s
